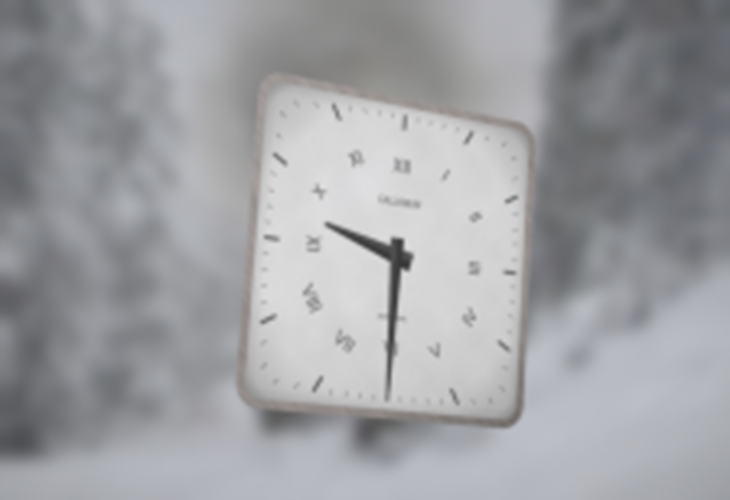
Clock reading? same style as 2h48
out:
9h30
